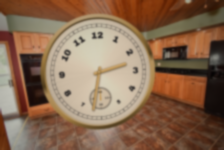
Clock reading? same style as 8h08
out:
2h32
